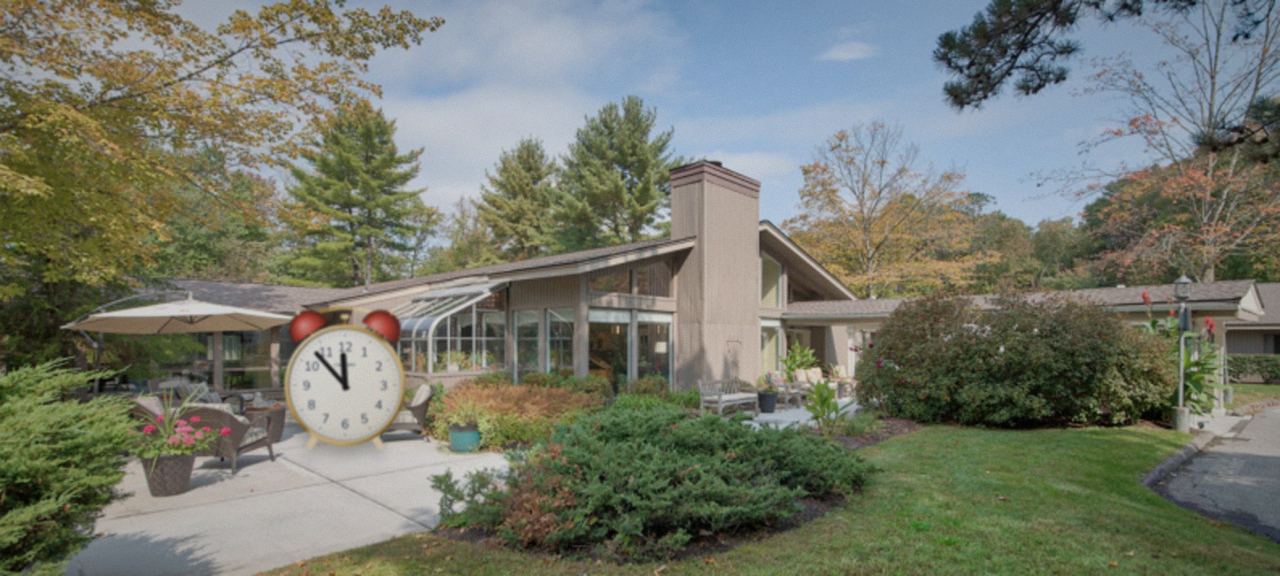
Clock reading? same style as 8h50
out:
11h53
